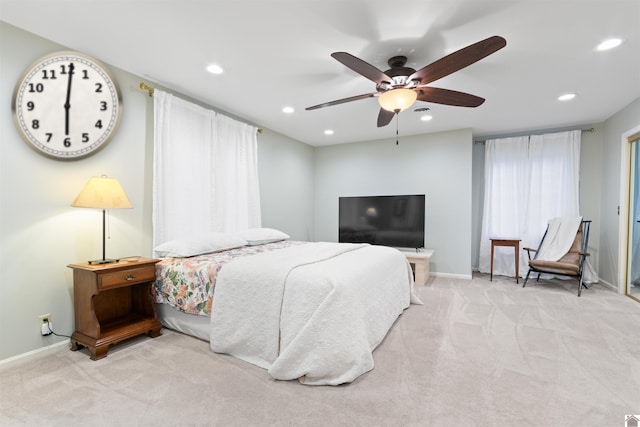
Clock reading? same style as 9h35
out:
6h01
